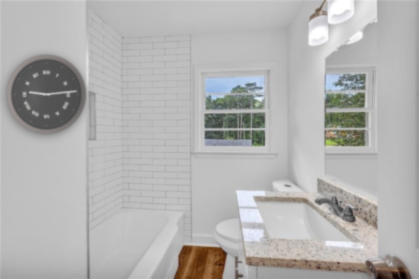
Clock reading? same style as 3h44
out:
9h14
